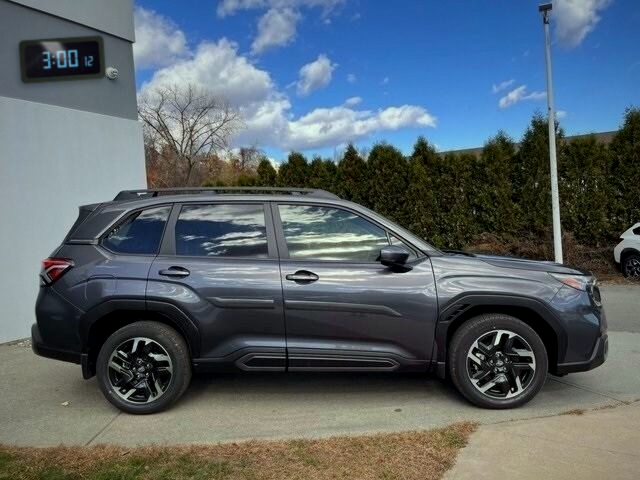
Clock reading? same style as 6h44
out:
3h00
